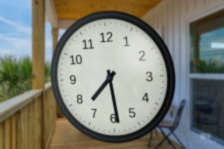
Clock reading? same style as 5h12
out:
7h29
